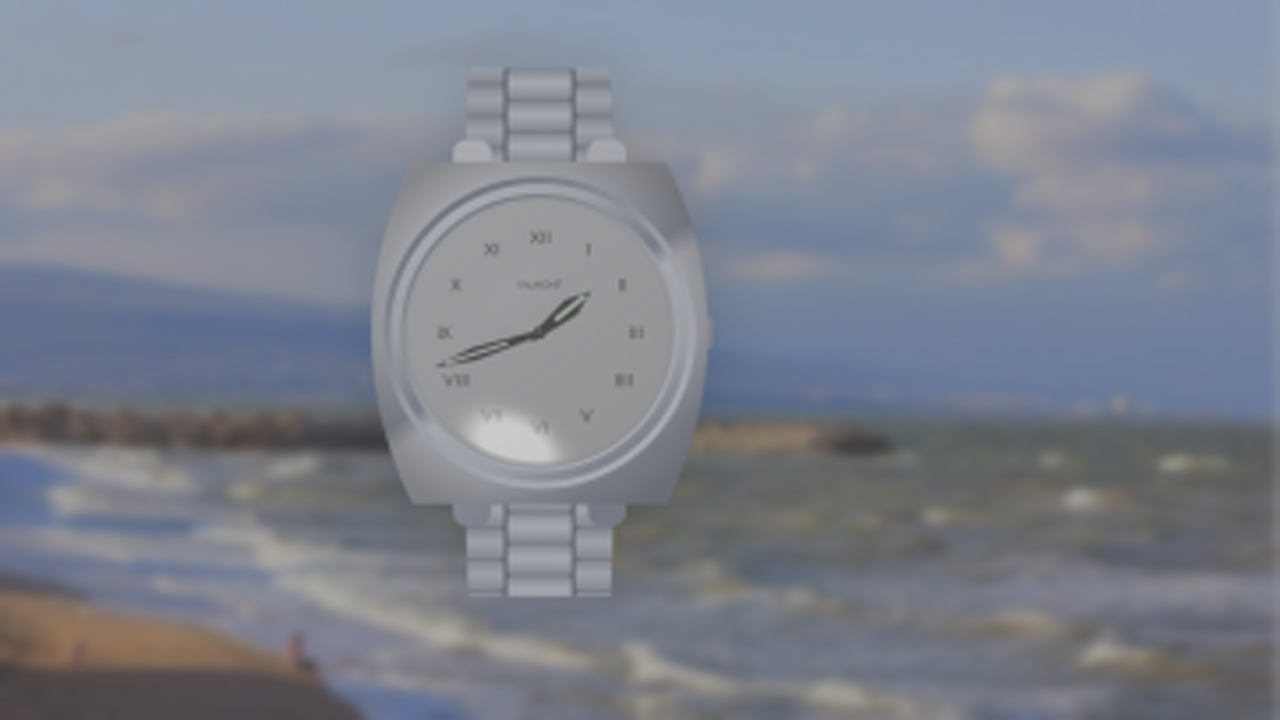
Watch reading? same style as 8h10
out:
1h42
